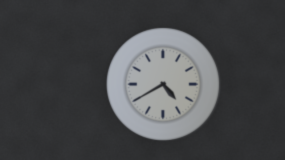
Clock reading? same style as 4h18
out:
4h40
